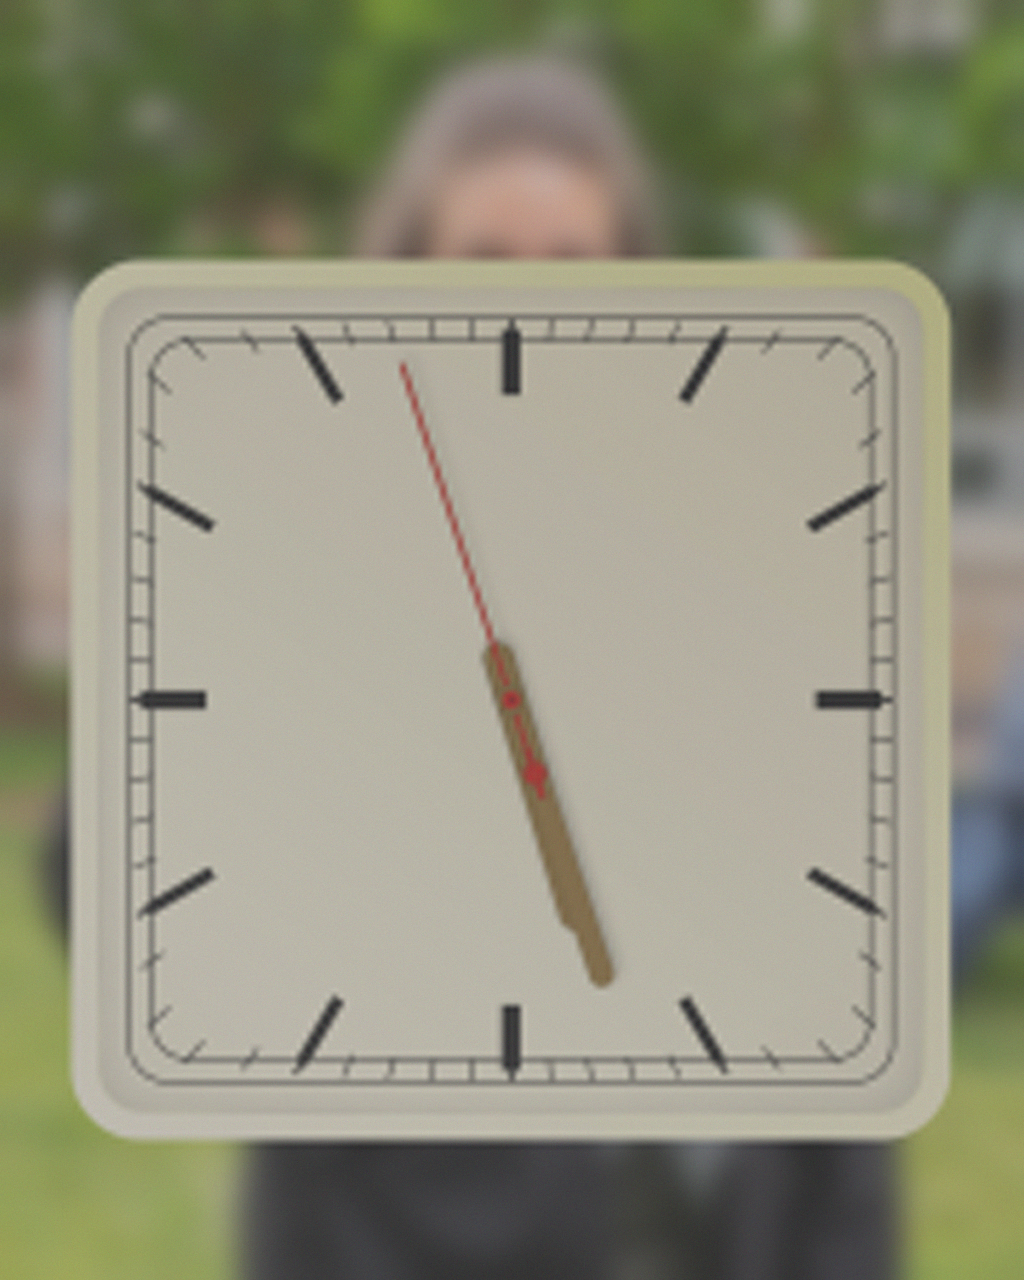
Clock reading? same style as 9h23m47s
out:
5h26m57s
